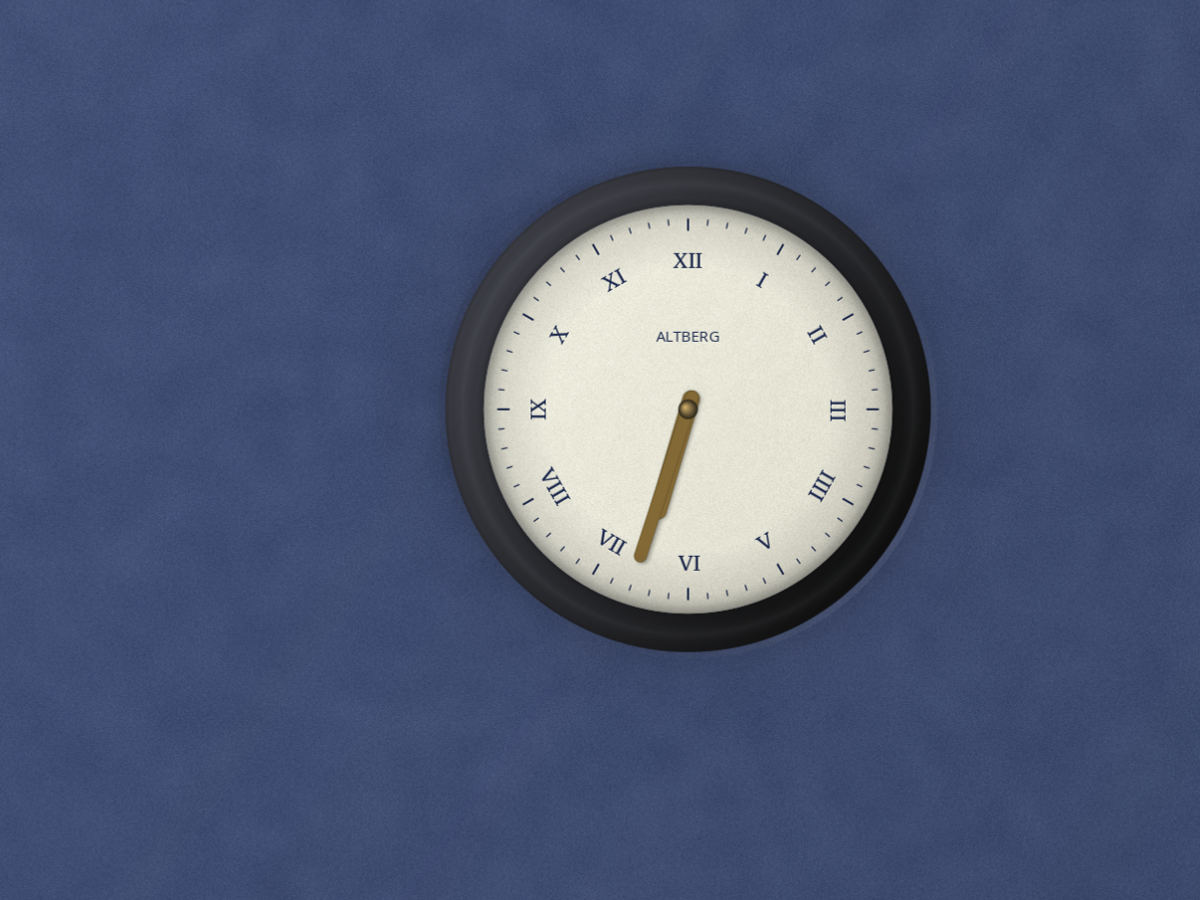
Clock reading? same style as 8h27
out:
6h33
